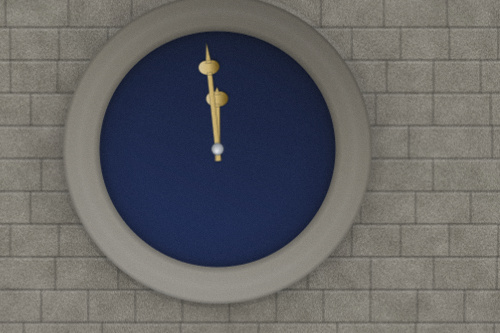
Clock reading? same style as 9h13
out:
11h59
